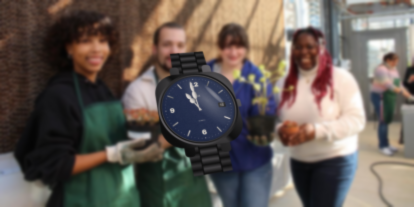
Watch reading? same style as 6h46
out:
10h59
